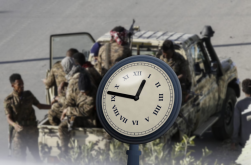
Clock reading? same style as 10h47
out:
12h47
